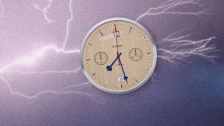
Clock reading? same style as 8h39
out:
7h28
